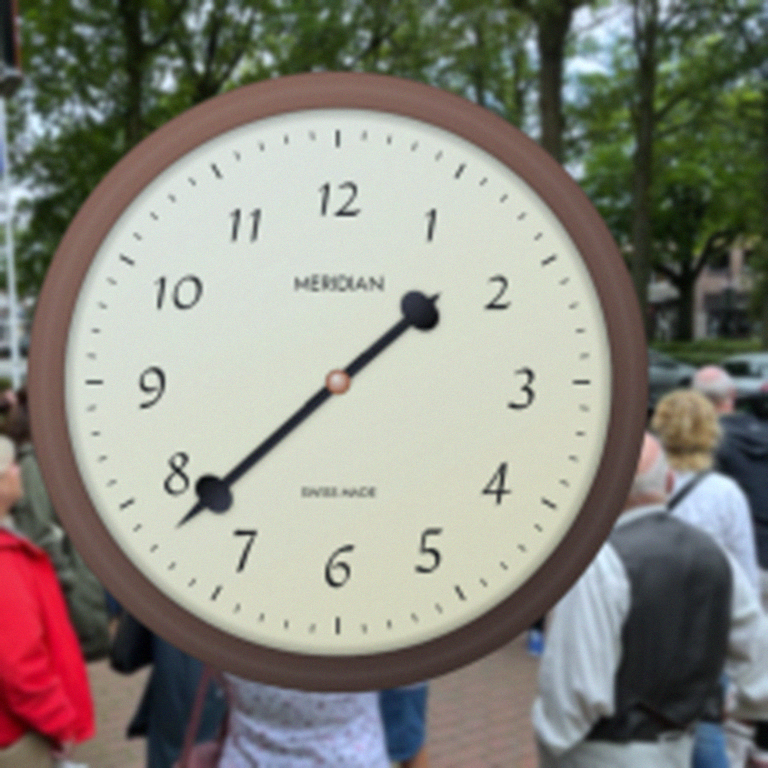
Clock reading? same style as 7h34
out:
1h38
